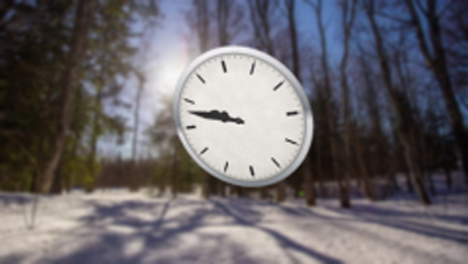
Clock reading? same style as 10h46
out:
9h48
